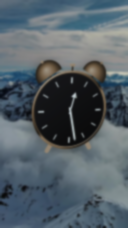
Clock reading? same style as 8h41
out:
12h28
